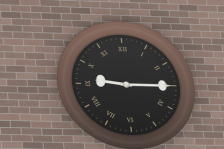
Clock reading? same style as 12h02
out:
9h15
